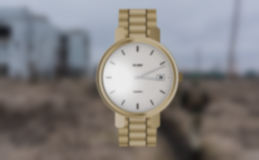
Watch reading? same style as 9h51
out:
3h11
